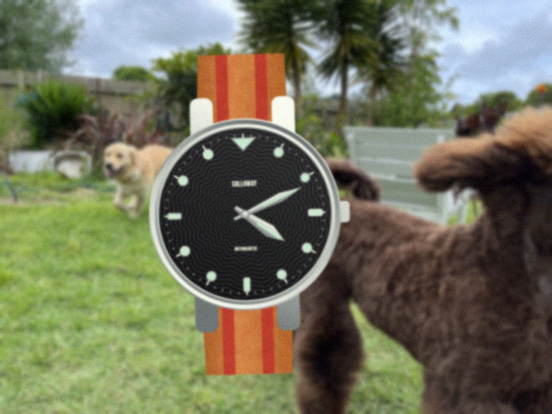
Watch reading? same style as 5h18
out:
4h11
